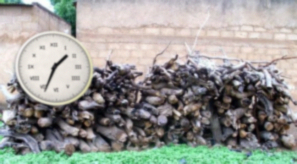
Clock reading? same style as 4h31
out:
1h34
